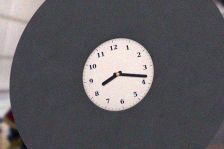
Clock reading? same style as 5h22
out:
8h18
